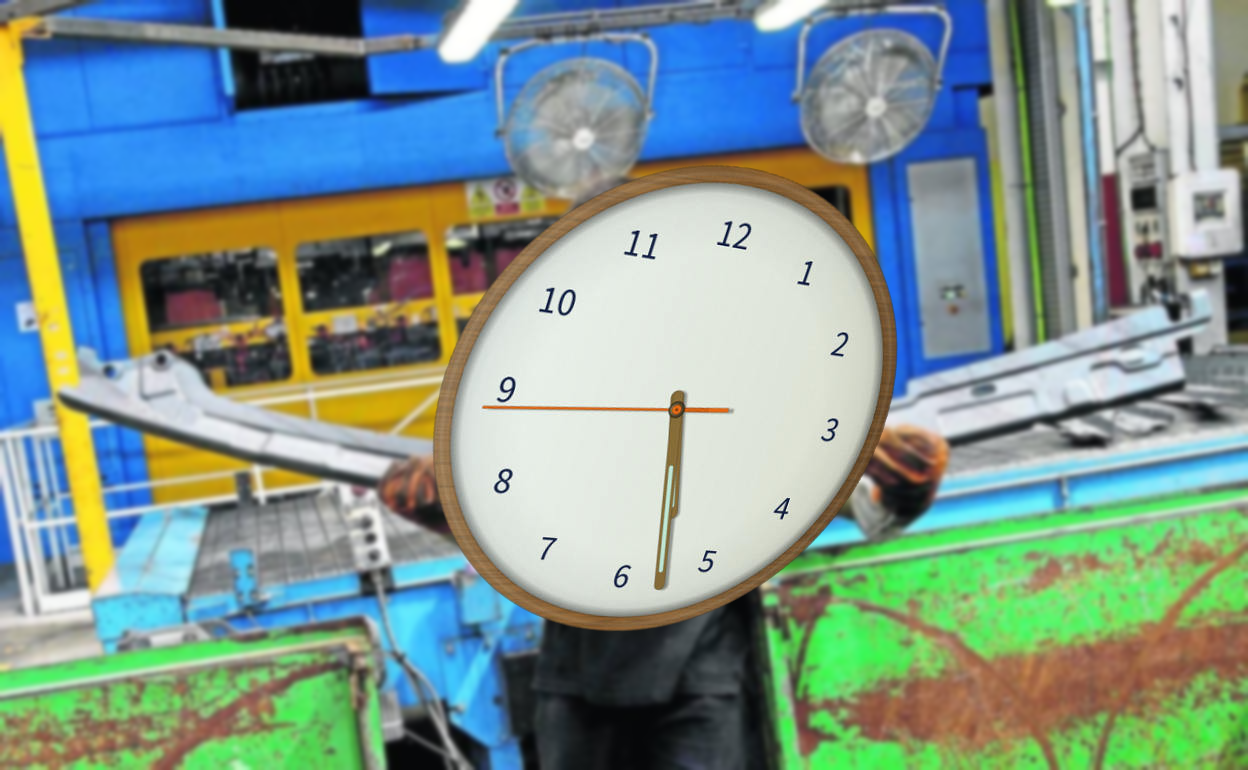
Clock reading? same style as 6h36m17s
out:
5h27m44s
